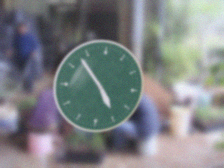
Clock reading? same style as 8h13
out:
4h53
